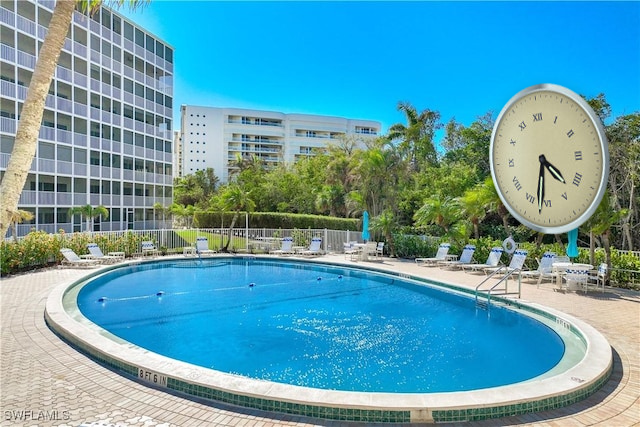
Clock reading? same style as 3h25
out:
4h32
